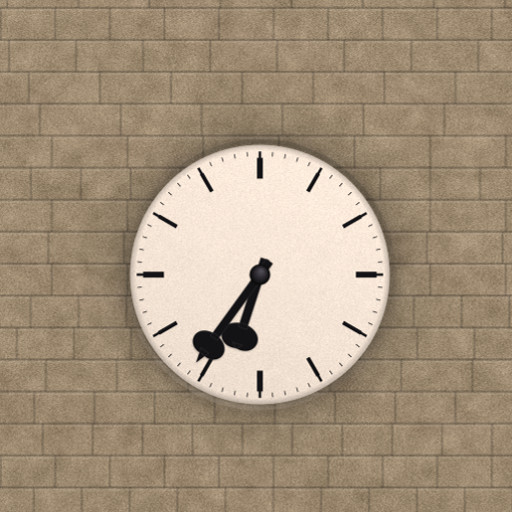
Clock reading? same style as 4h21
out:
6h36
